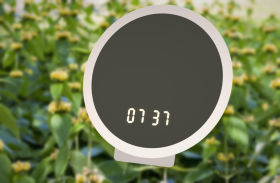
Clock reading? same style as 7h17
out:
7h37
